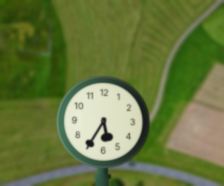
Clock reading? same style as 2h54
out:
5h35
